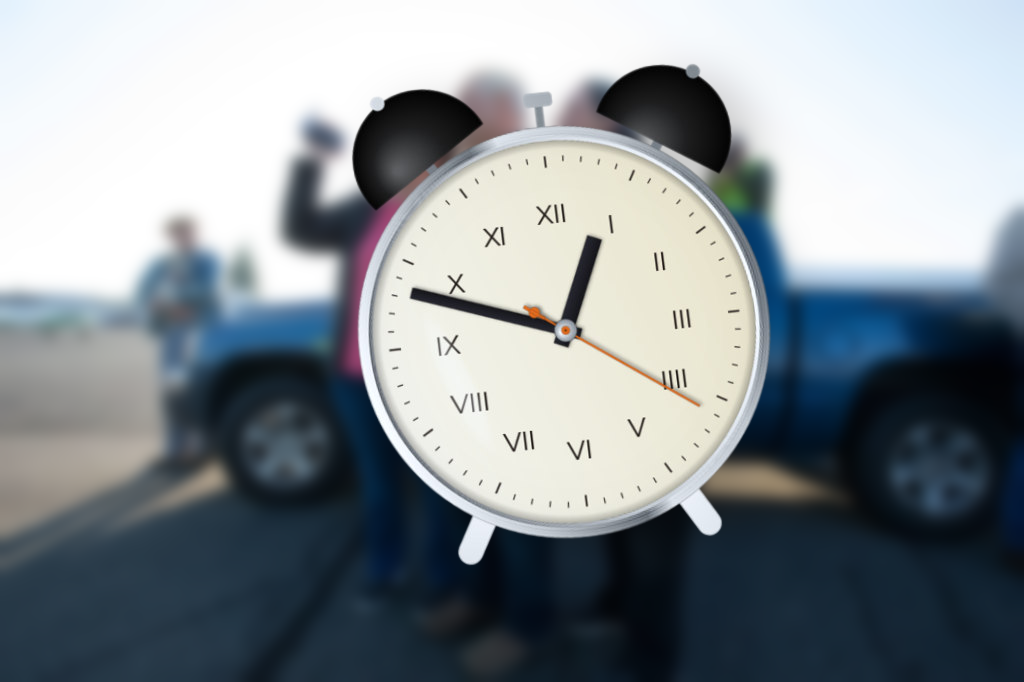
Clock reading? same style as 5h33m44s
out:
12h48m21s
